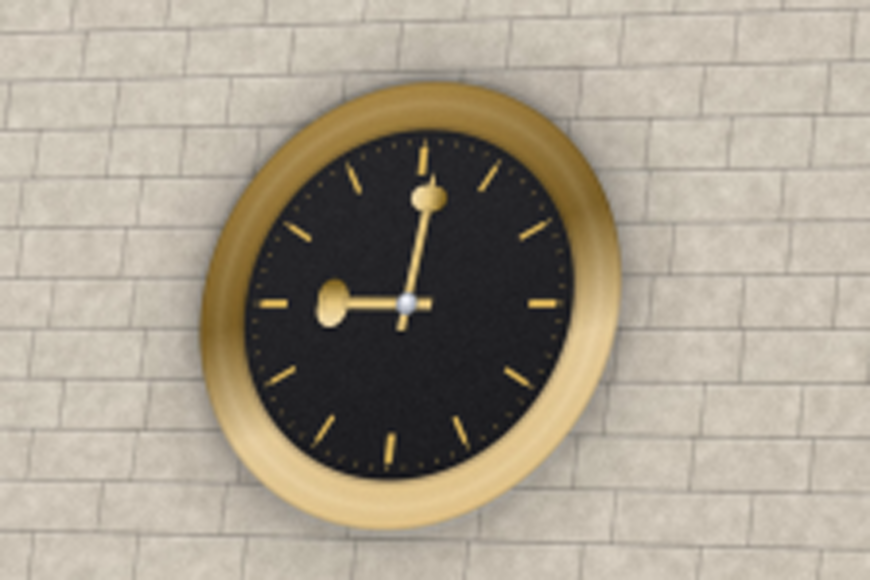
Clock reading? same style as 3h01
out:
9h01
